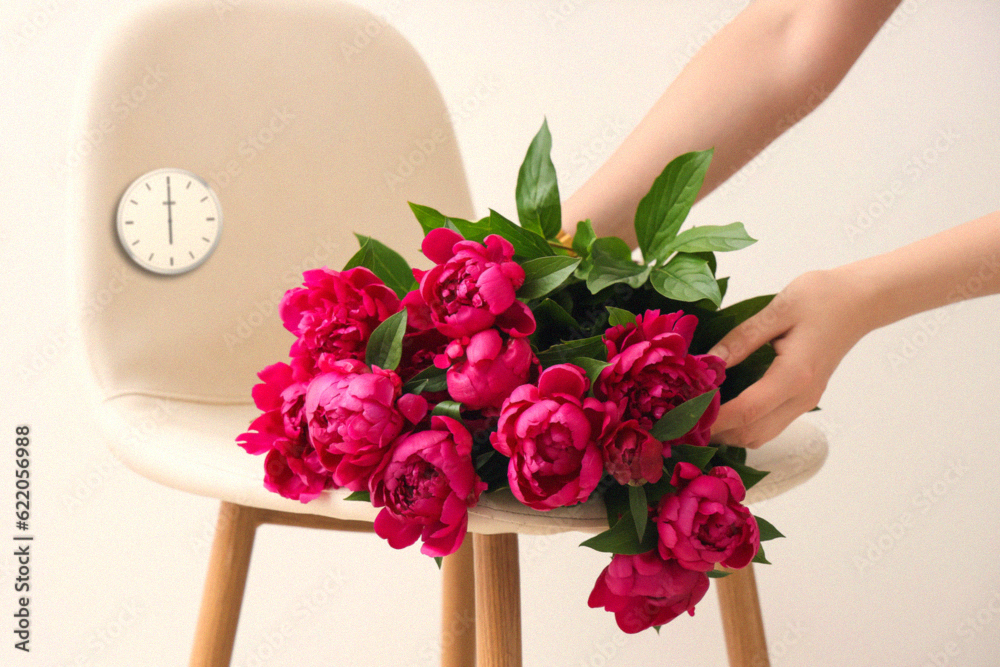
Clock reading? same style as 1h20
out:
6h00
